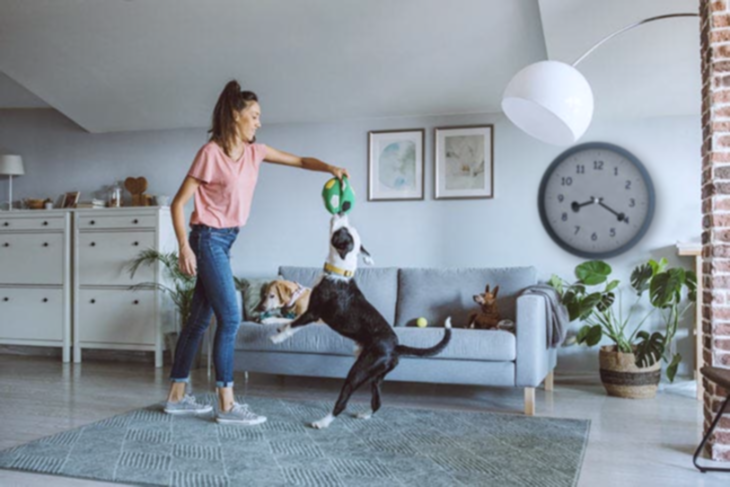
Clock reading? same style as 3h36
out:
8h20
